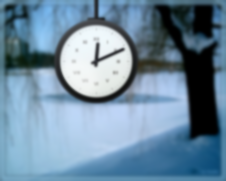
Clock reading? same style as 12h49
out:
12h11
